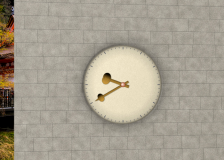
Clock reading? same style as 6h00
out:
9h40
